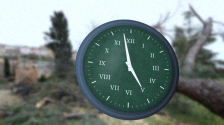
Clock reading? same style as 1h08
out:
4h58
